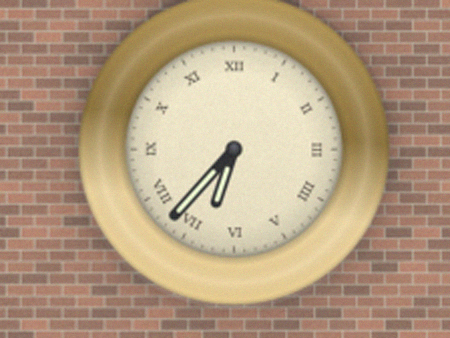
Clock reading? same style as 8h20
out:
6h37
